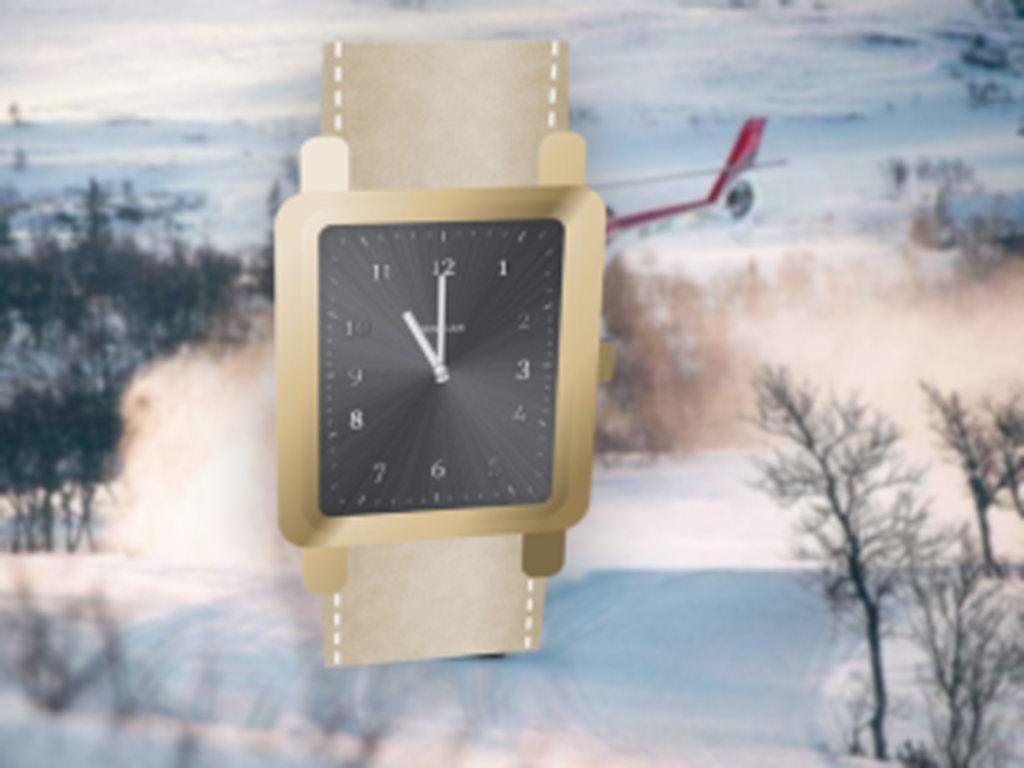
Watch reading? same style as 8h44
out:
11h00
